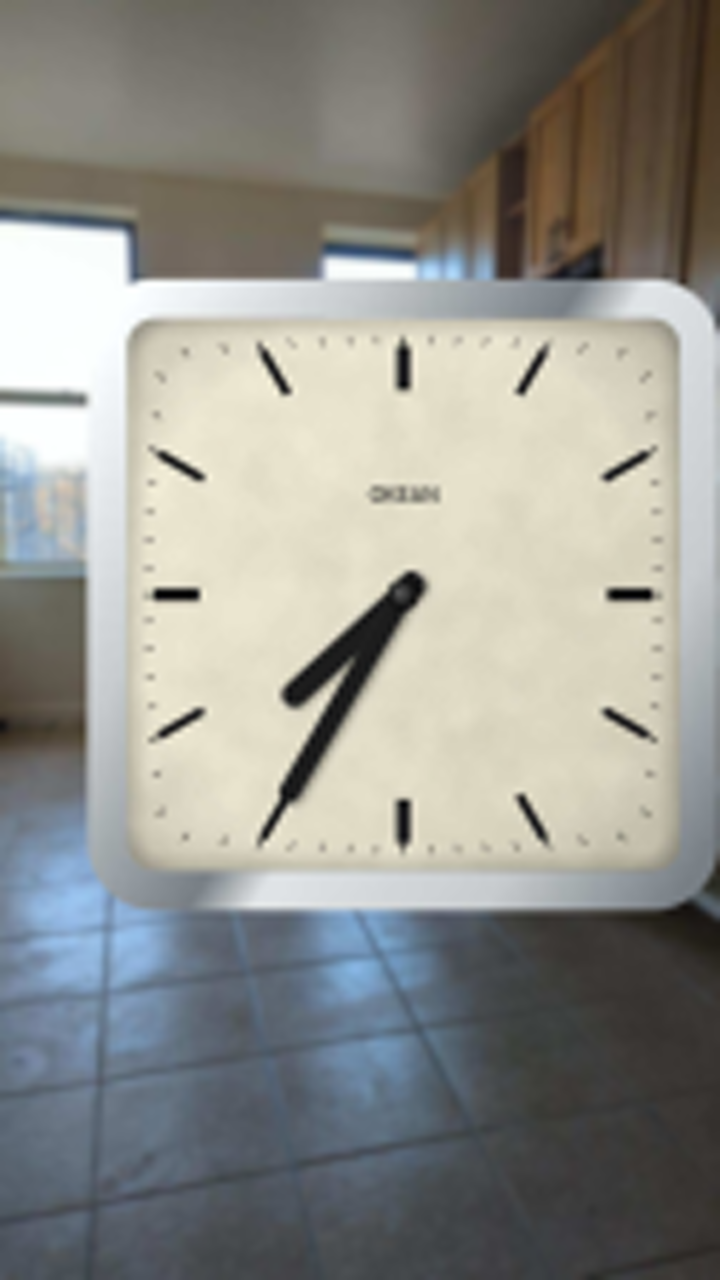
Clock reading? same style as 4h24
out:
7h35
